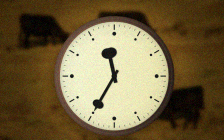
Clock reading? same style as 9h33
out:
11h35
